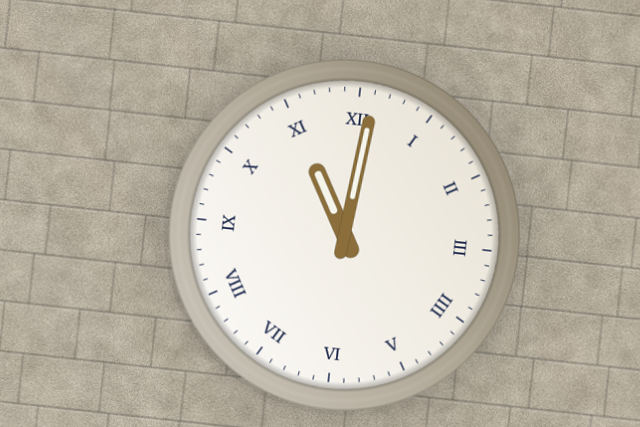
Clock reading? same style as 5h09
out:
11h01
